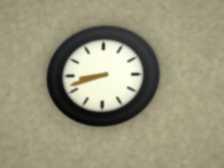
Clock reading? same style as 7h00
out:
8h42
